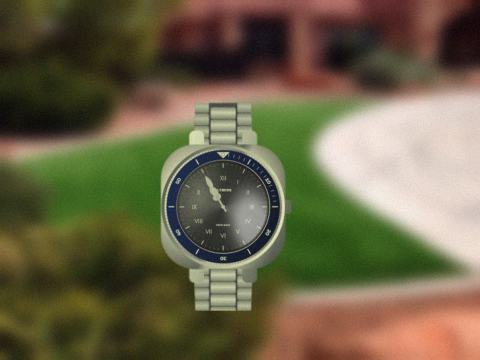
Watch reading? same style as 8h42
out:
10h55
